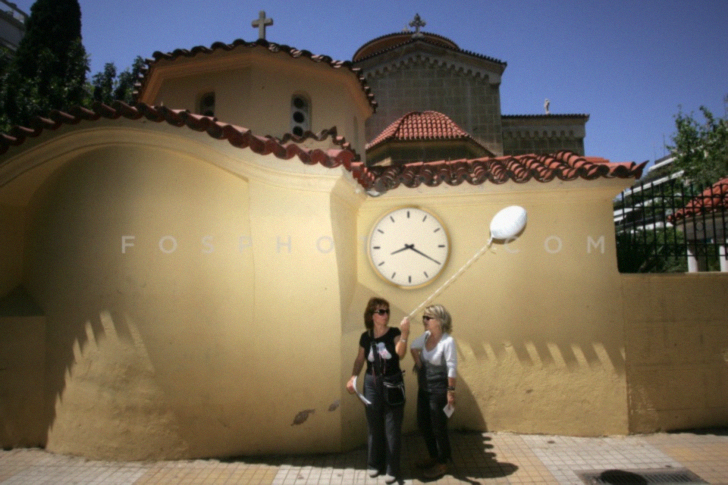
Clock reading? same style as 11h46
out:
8h20
